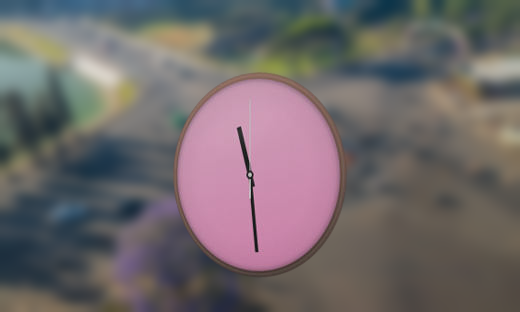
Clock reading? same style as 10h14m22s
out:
11h29m00s
